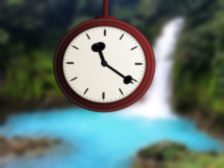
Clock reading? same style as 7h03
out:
11h21
